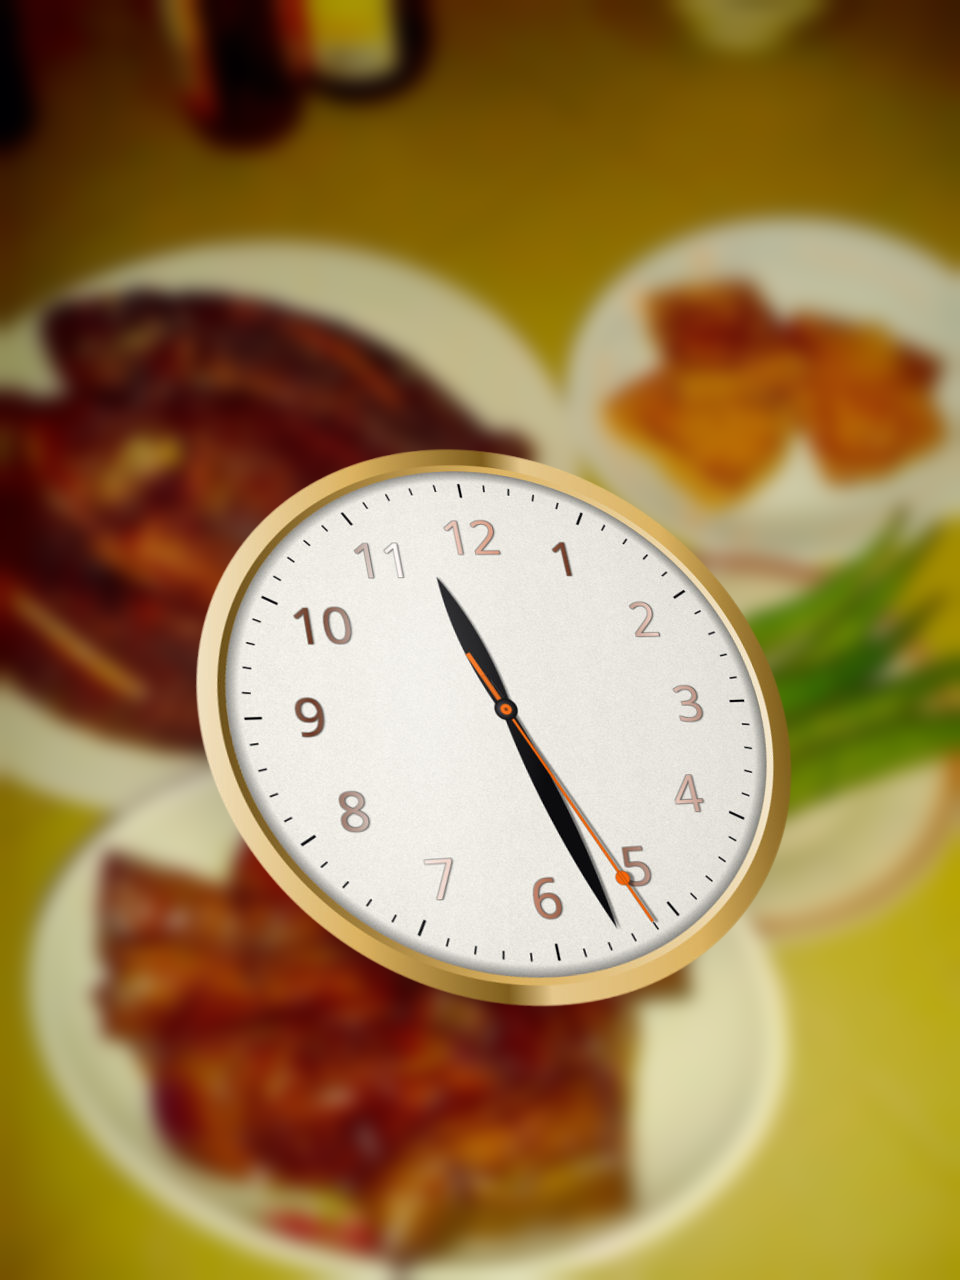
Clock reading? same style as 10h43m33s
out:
11h27m26s
